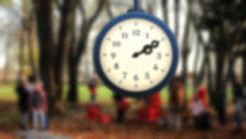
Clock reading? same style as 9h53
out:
2h10
